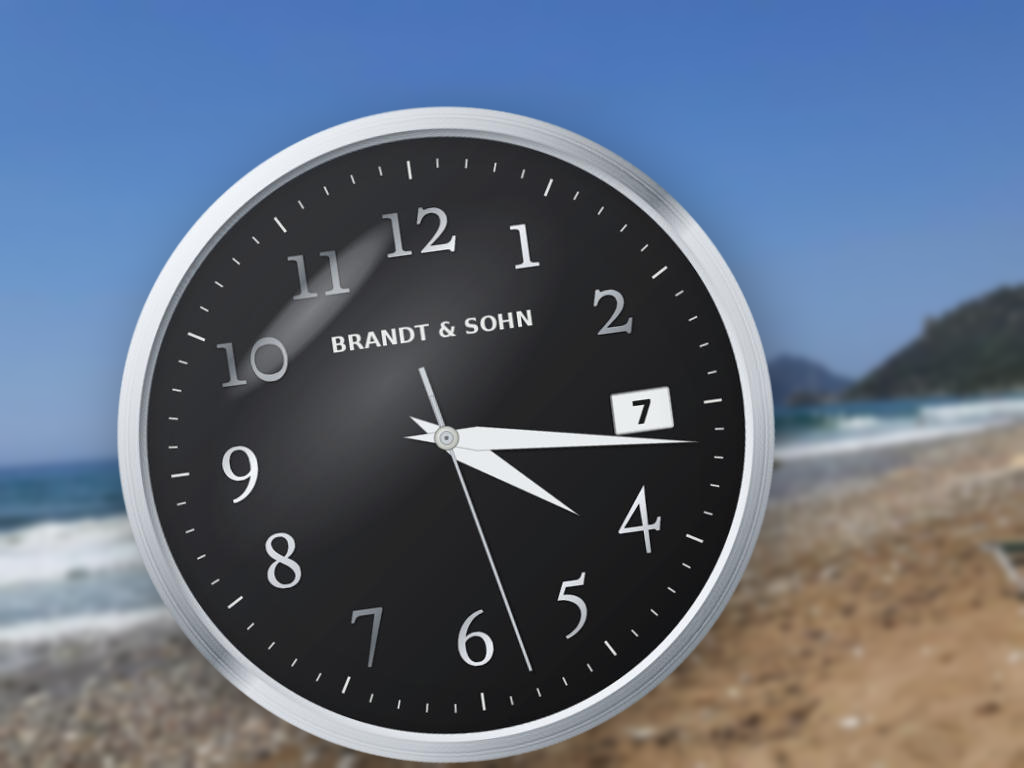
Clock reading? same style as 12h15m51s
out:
4h16m28s
